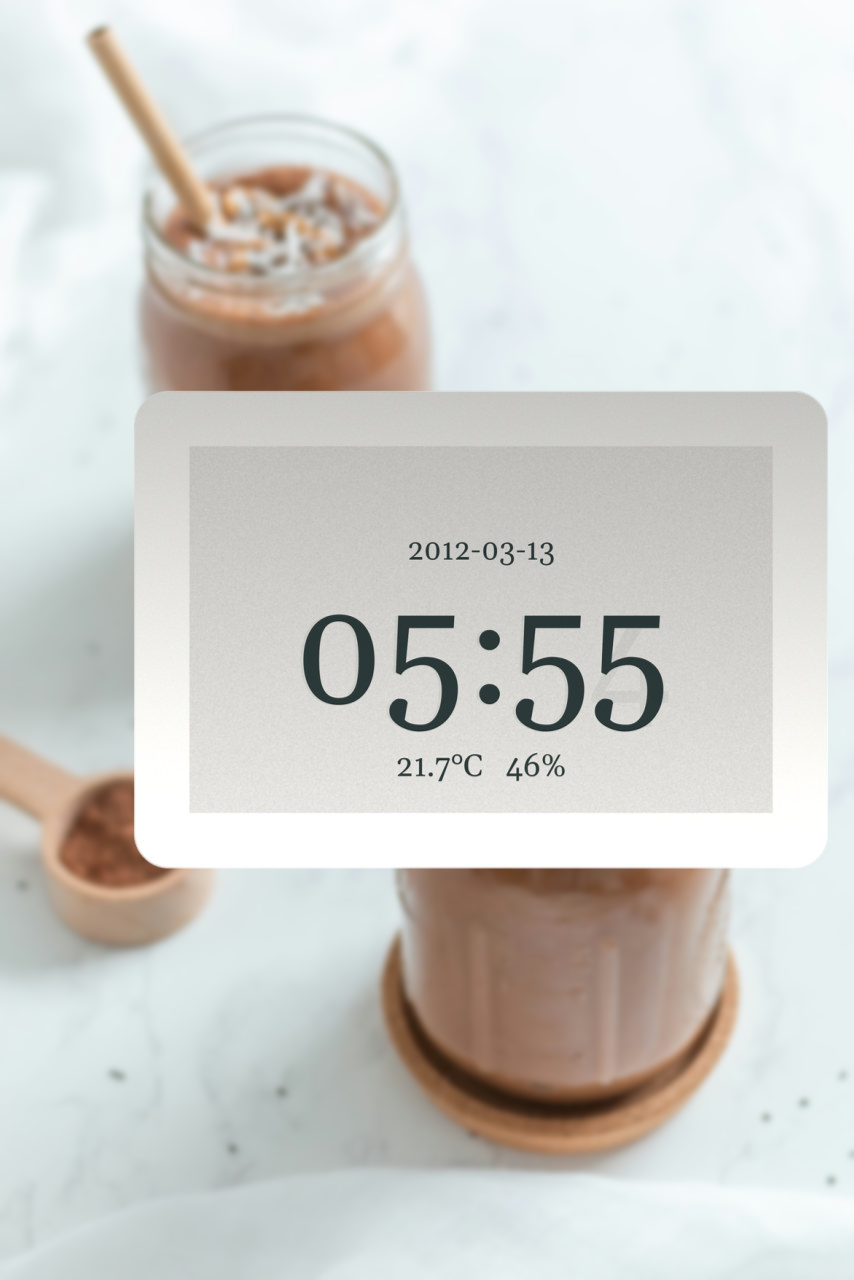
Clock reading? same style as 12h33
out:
5h55
